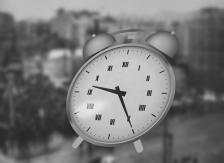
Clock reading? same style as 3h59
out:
9h25
